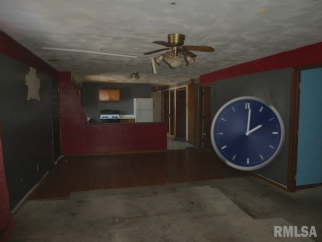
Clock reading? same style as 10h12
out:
2h01
